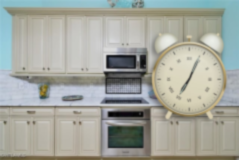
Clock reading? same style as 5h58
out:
7h04
